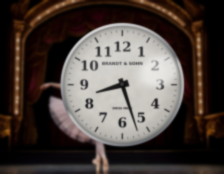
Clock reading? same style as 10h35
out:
8h27
